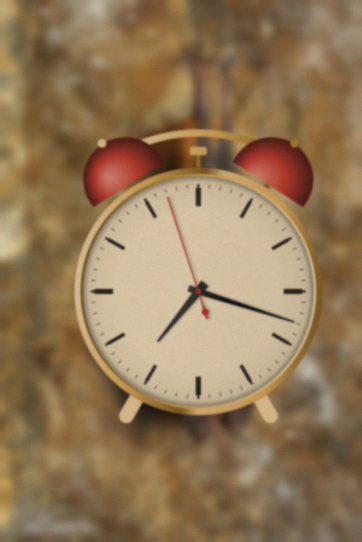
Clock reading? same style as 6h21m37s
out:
7h17m57s
